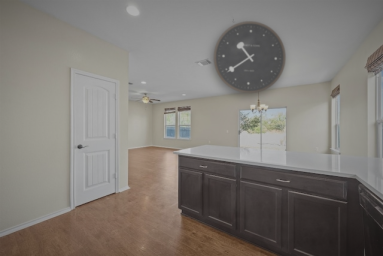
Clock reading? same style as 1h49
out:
10h39
